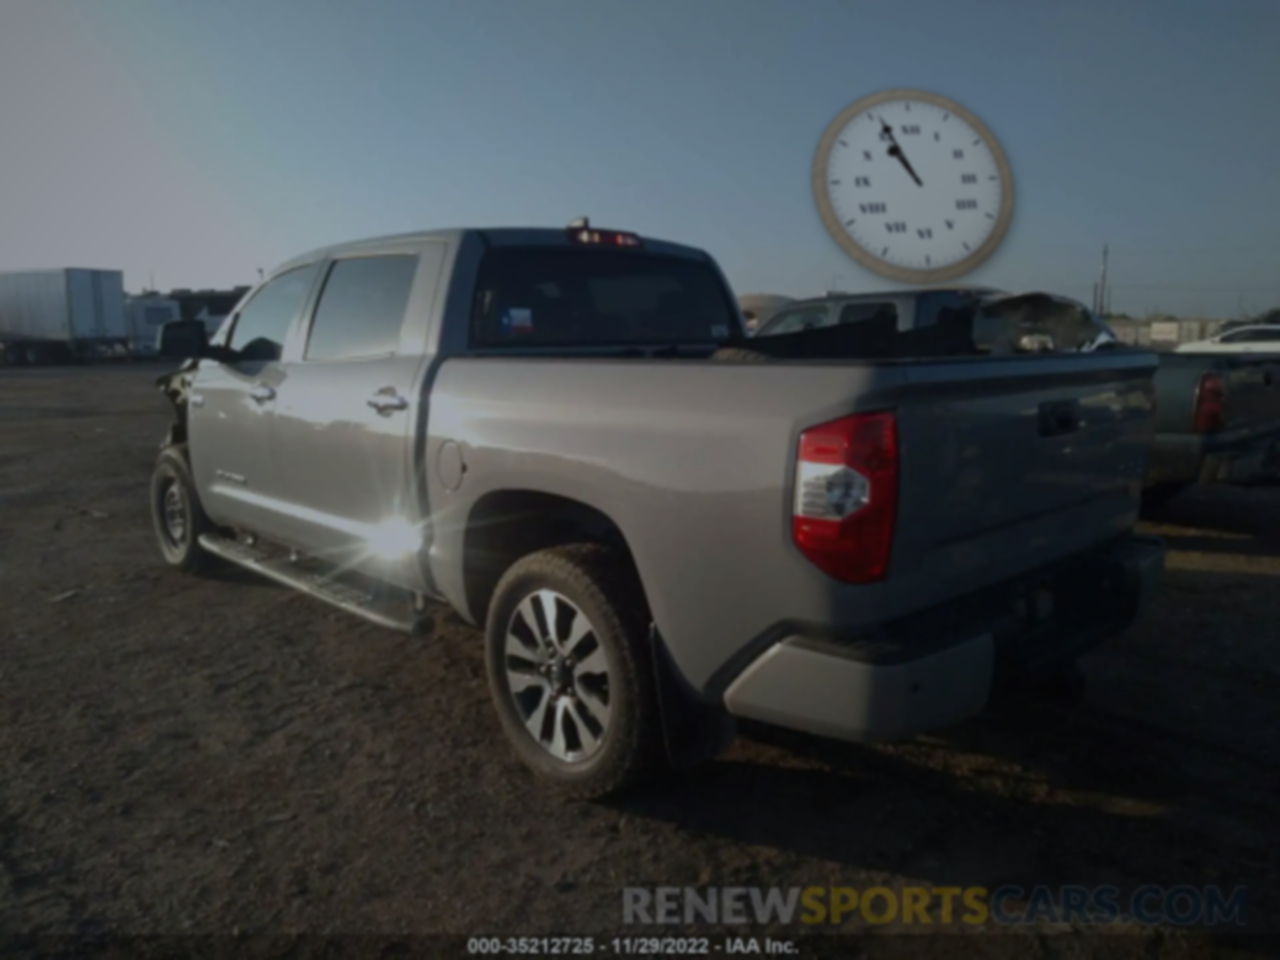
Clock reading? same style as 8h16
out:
10h56
